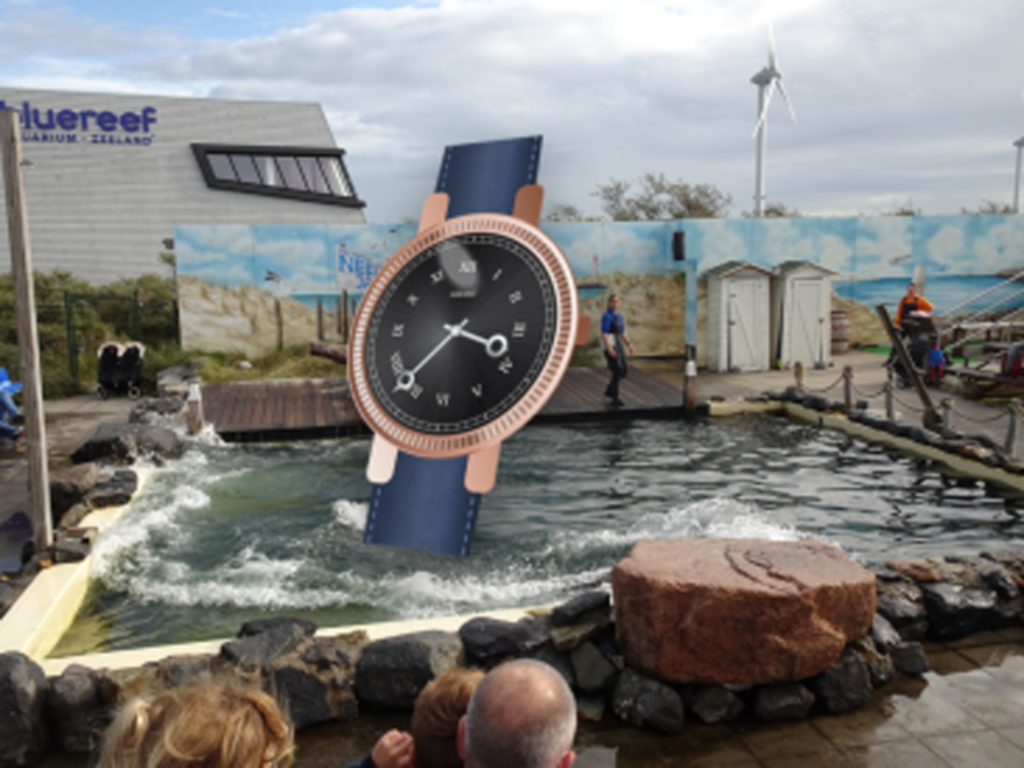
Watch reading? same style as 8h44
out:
3h37
